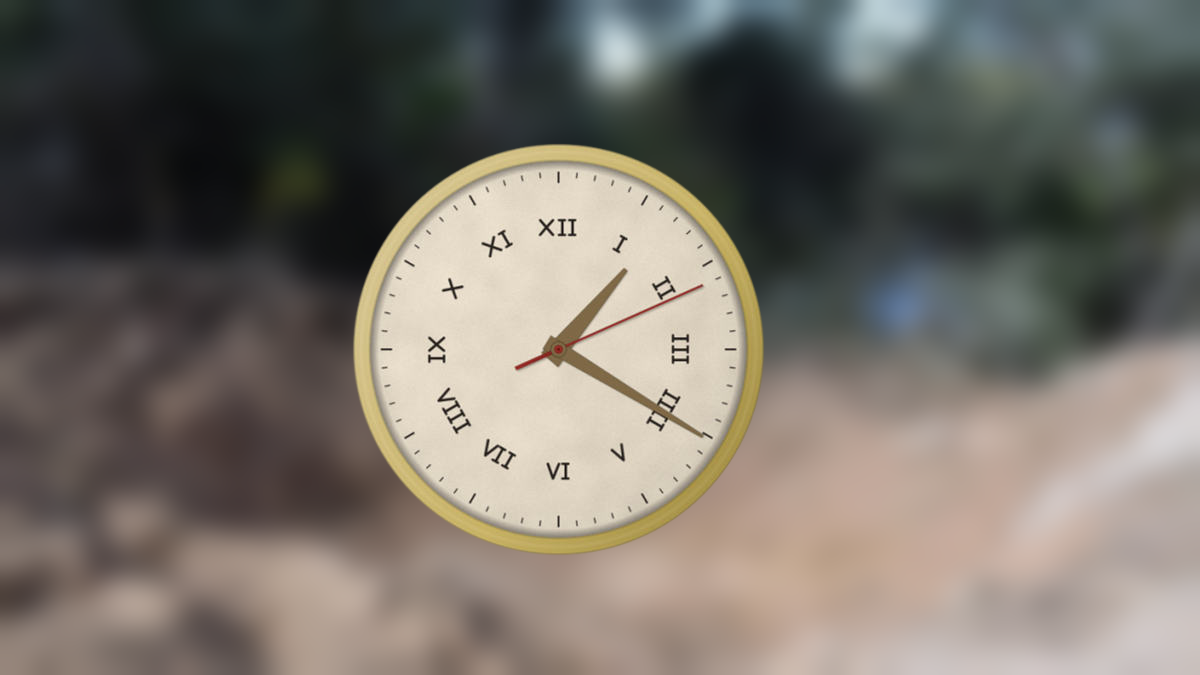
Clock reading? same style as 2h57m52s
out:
1h20m11s
